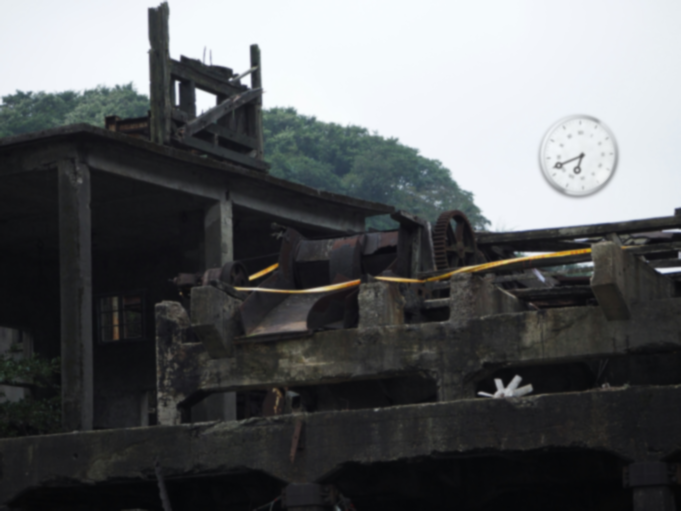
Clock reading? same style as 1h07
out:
6h42
